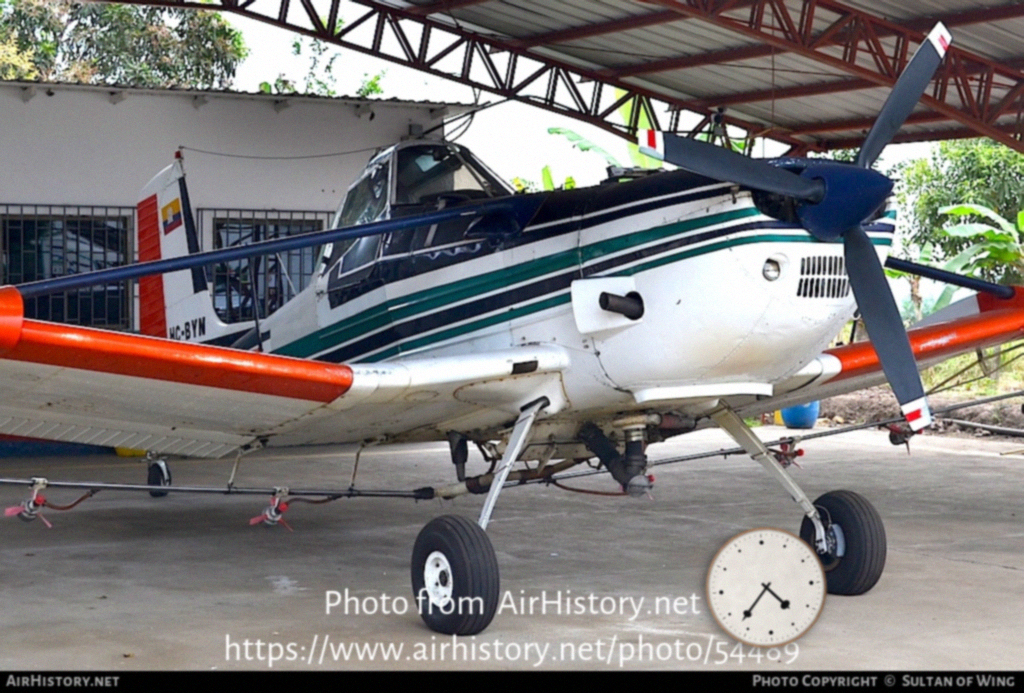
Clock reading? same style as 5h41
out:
4h37
